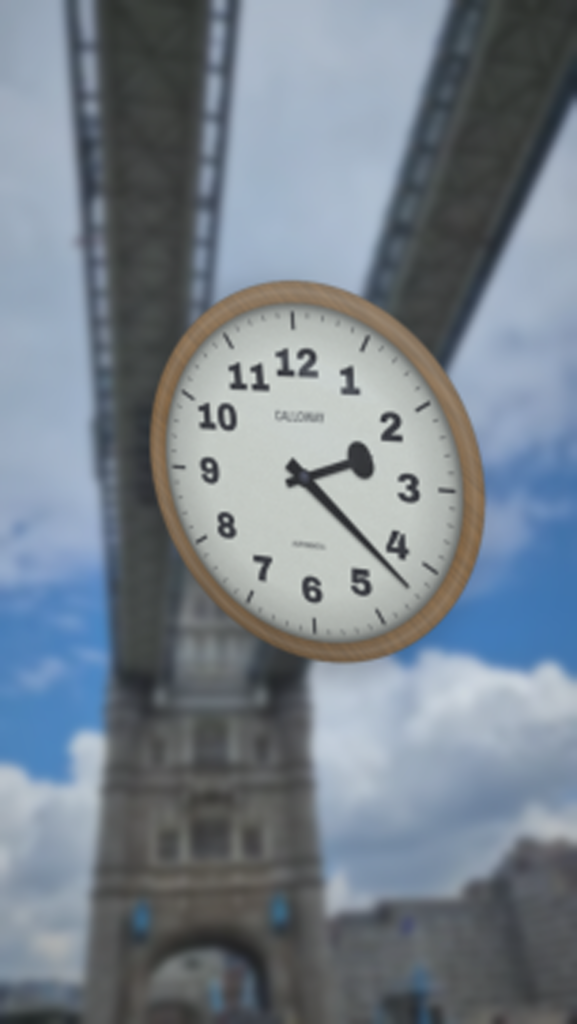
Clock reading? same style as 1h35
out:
2h22
